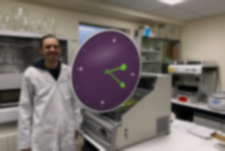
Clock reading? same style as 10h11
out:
2h20
